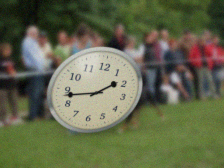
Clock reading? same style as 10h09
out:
1h43
